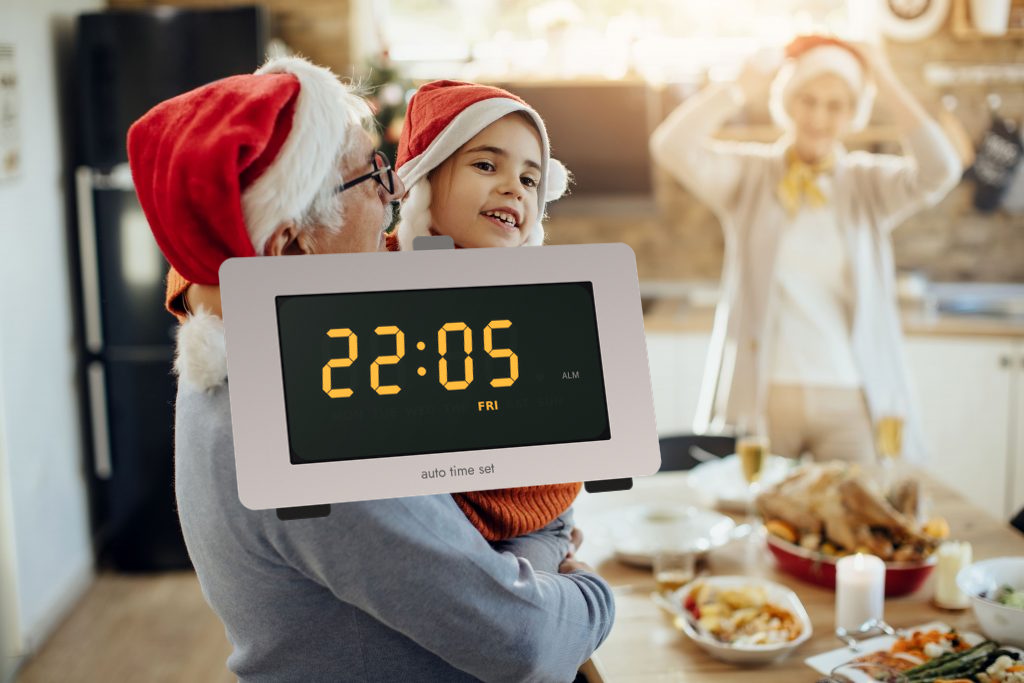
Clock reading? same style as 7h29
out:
22h05
